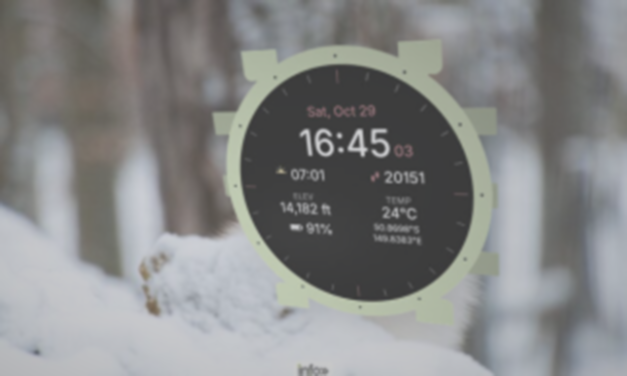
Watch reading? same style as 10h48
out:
16h45
